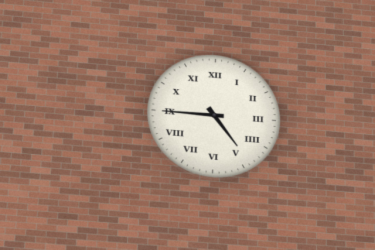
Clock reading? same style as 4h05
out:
4h45
